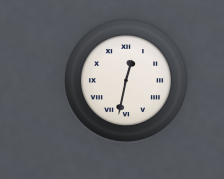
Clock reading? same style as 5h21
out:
12h32
